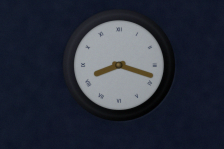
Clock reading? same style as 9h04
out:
8h18
